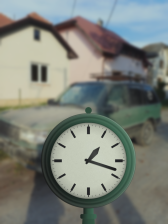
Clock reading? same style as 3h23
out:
1h18
